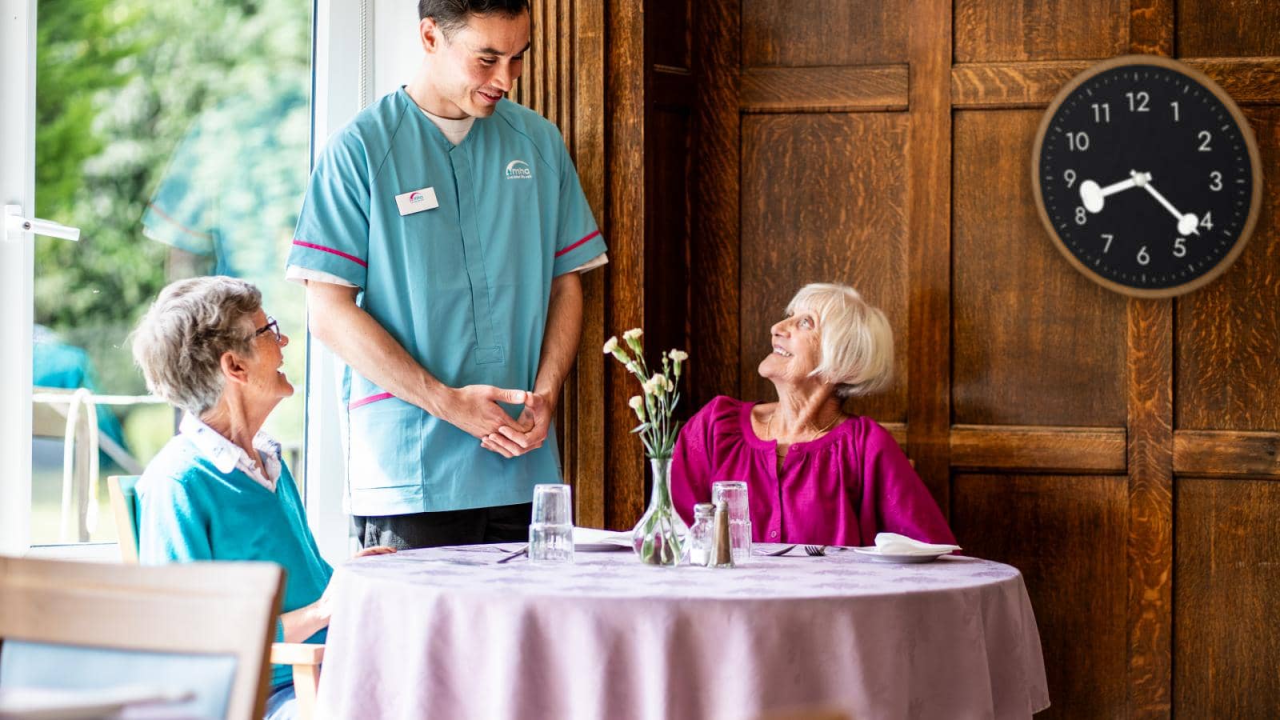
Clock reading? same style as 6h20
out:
8h22
